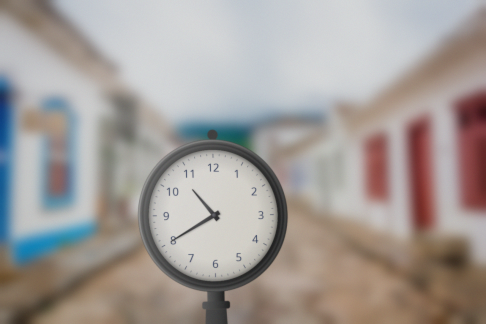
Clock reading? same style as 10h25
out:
10h40
